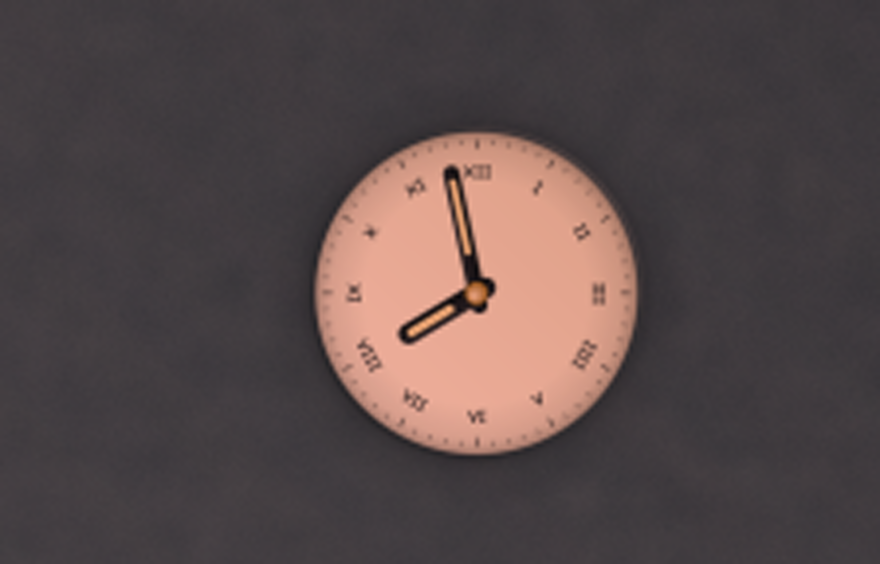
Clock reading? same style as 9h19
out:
7h58
